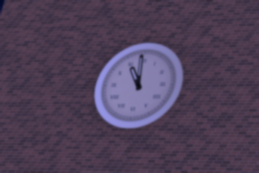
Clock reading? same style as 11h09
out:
10h59
